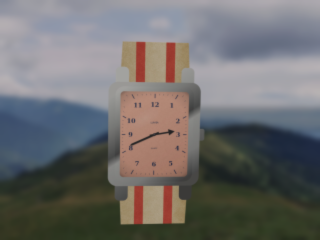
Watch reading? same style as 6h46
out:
2h41
